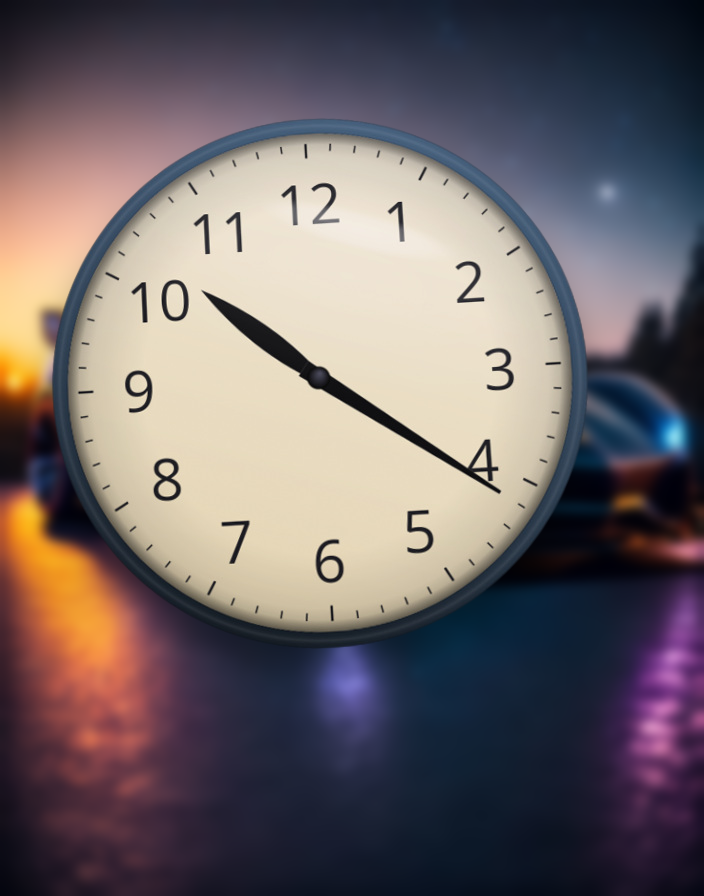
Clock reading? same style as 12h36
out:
10h21
